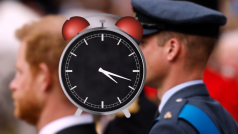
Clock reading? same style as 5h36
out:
4h18
